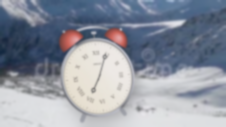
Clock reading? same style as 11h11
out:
7h04
